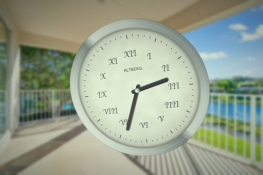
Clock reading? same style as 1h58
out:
2h34
